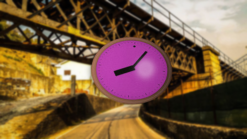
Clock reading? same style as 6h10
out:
8h05
